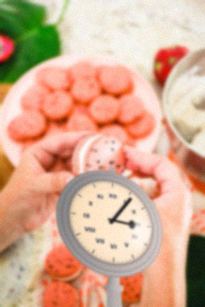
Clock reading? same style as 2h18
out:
3h06
